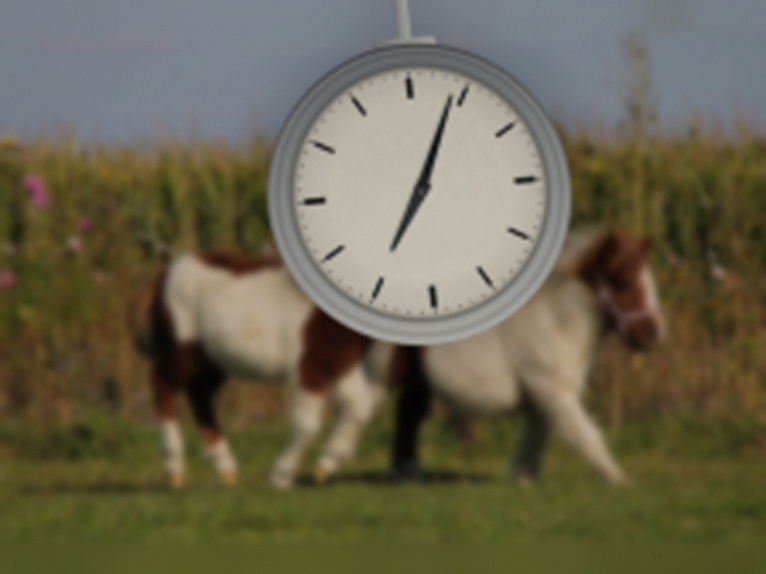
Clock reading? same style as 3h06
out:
7h04
